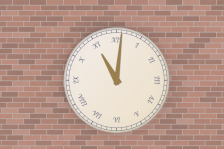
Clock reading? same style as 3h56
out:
11h01
